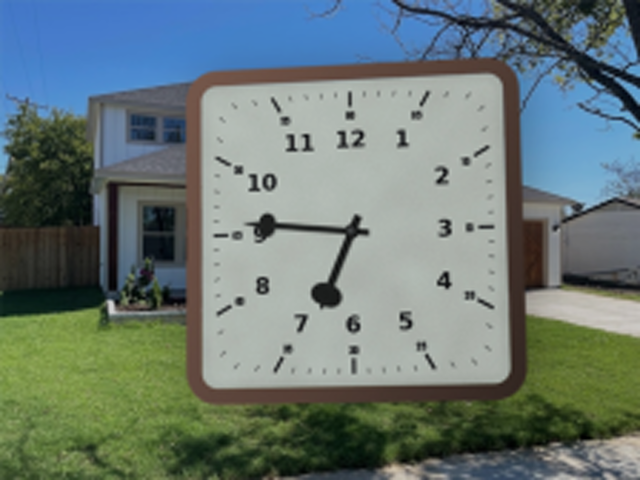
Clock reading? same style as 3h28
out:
6h46
